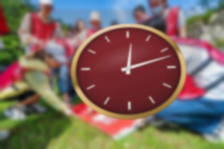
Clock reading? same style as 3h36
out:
12h12
